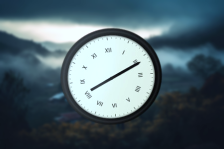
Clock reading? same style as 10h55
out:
8h11
